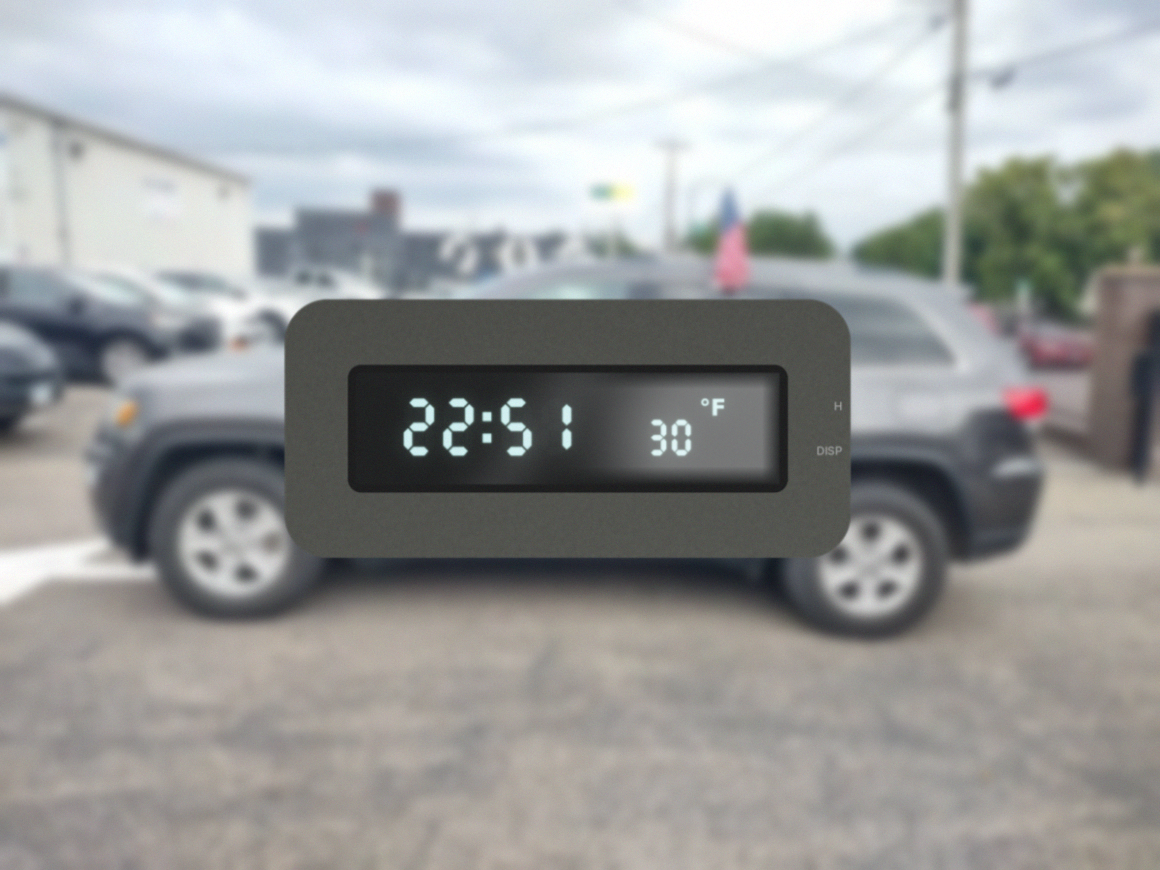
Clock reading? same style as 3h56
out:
22h51
